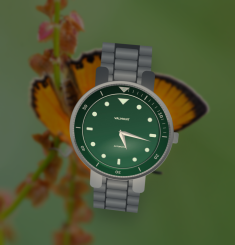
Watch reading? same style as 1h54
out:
5h17
